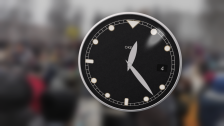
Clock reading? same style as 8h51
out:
12h23
